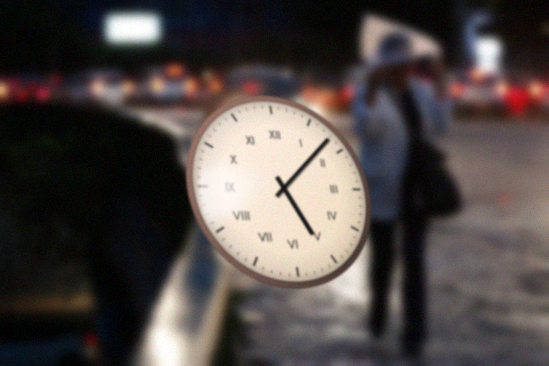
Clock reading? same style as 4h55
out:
5h08
